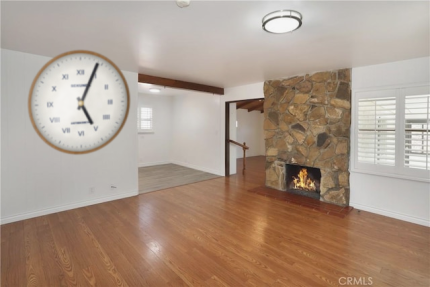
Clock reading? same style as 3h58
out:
5h04
